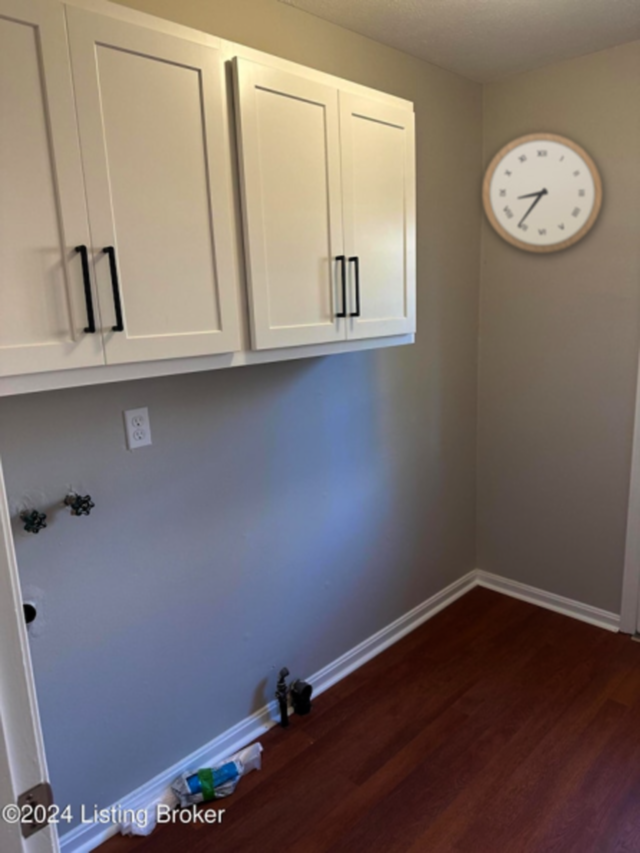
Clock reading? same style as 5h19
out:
8h36
